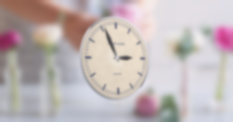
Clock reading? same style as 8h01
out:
2h56
